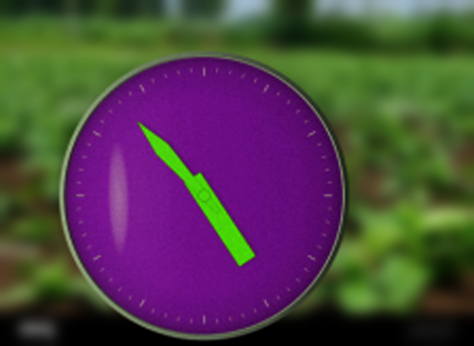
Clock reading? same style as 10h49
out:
4h53
